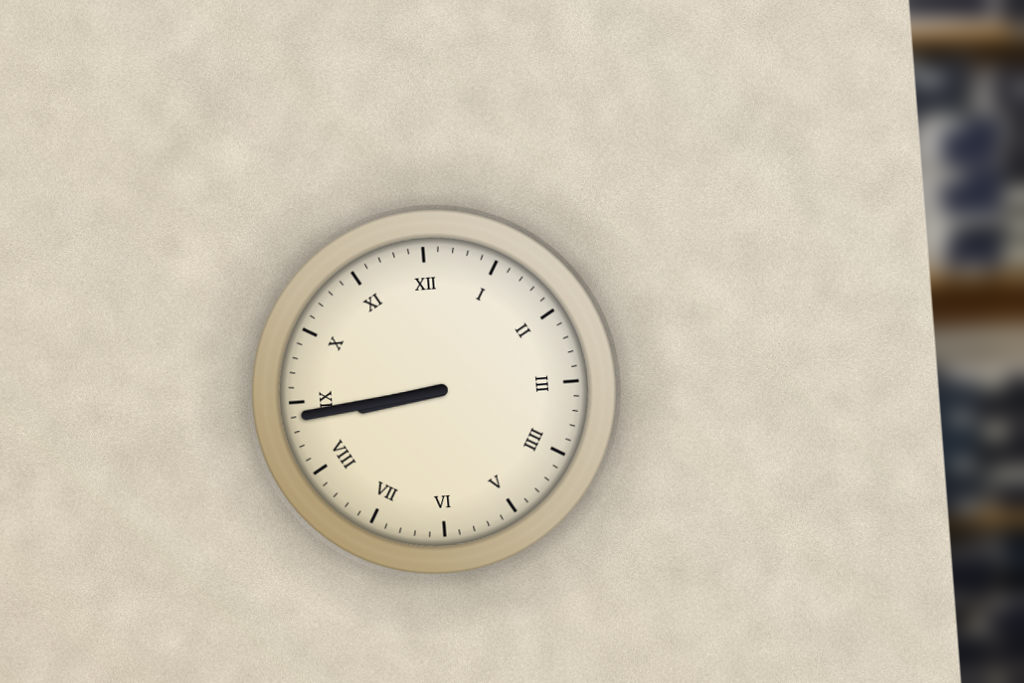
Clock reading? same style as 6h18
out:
8h44
